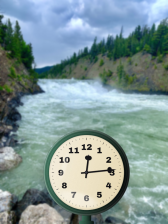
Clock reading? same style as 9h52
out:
12h14
